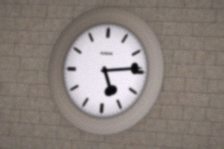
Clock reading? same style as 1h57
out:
5h14
